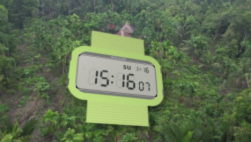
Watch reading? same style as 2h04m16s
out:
15h16m07s
